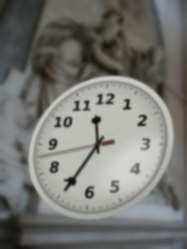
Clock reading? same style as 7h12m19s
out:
11h34m43s
